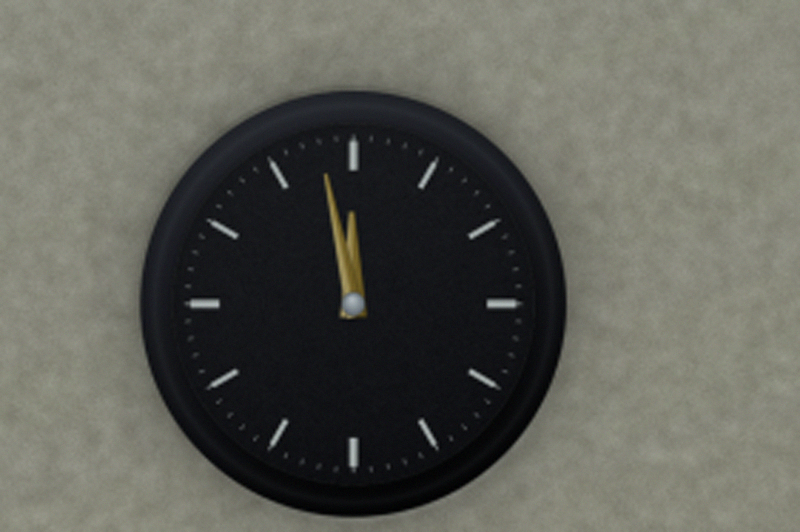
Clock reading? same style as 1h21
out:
11h58
